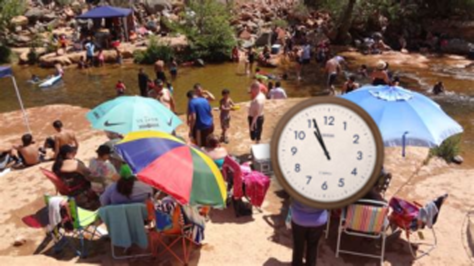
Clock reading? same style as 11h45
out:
10h56
